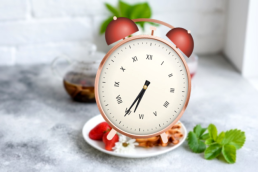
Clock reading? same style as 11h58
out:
6h35
